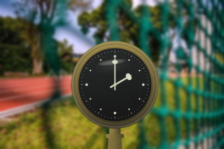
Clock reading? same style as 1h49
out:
2h00
